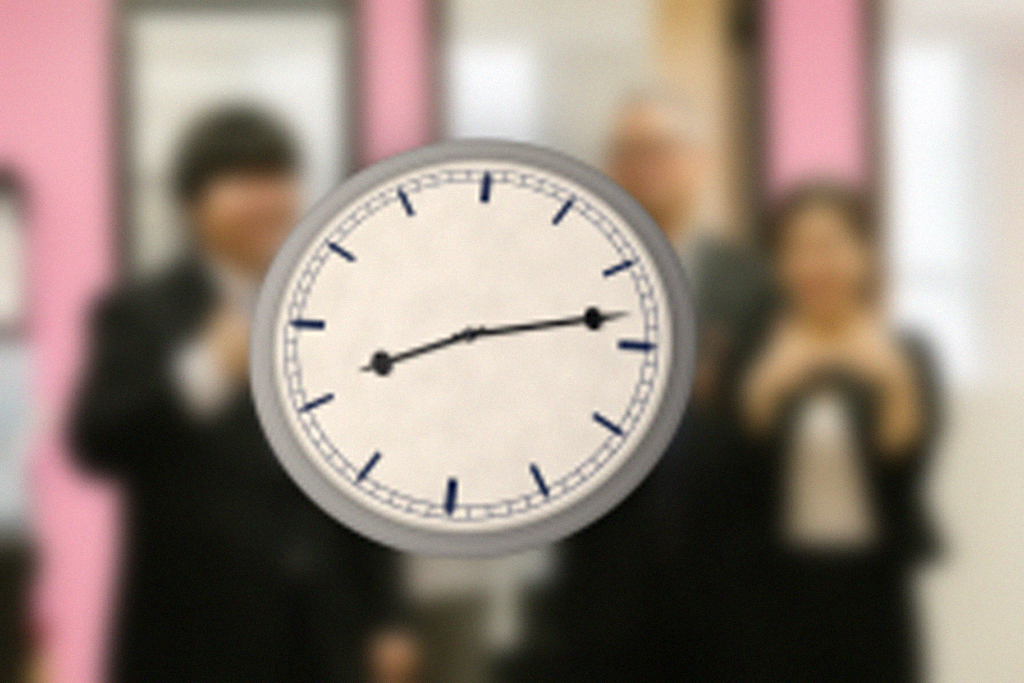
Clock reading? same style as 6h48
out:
8h13
